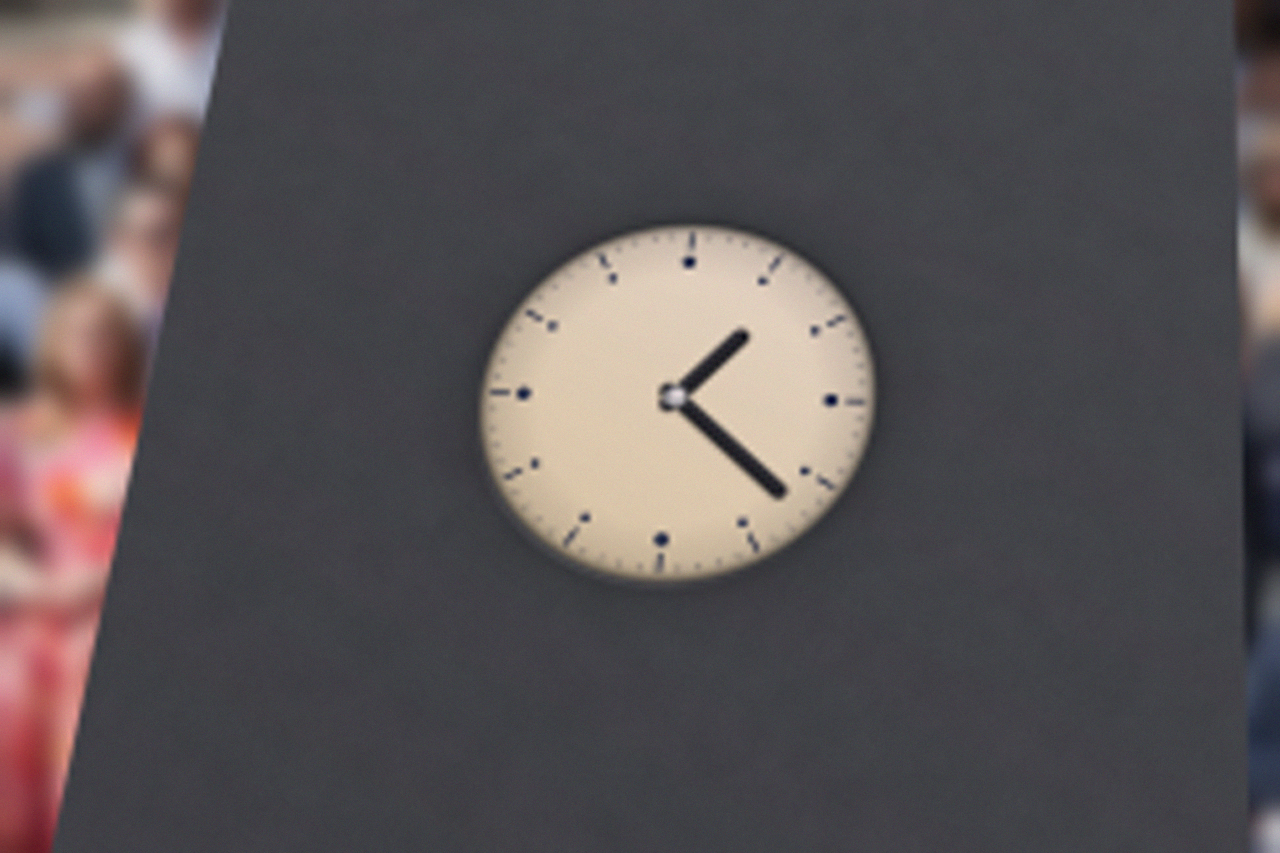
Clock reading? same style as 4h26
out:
1h22
